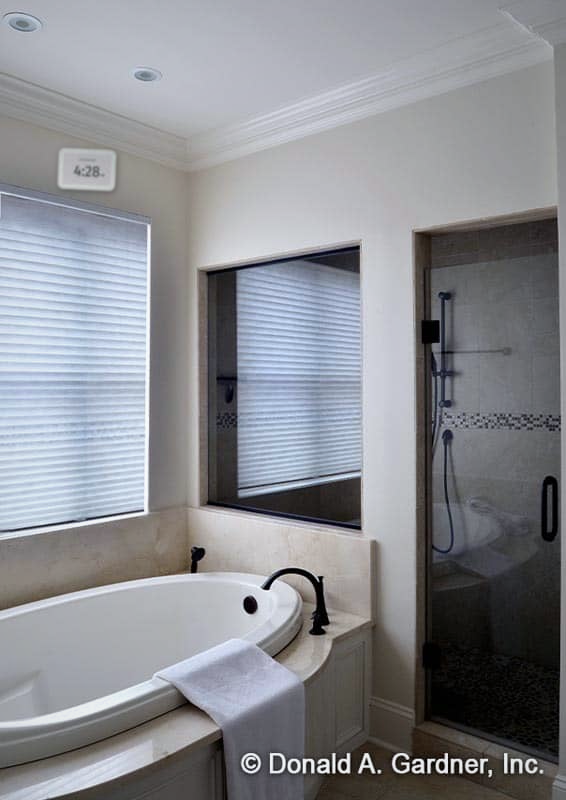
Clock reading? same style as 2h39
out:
4h28
